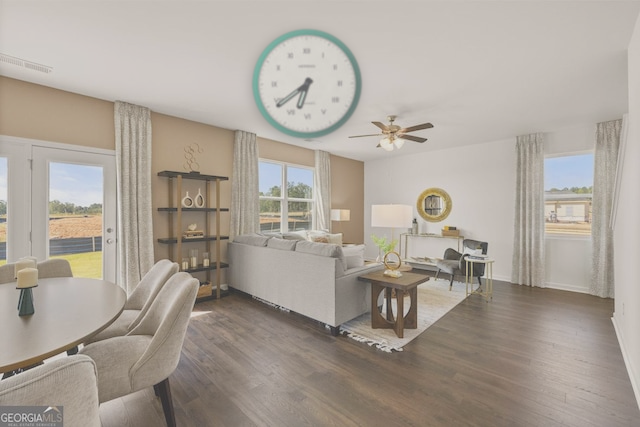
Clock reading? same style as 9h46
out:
6h39
